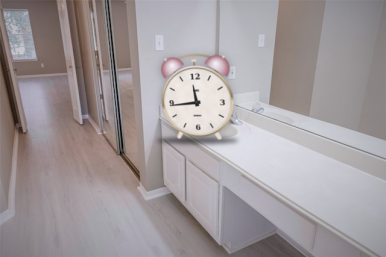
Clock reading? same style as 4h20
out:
11h44
